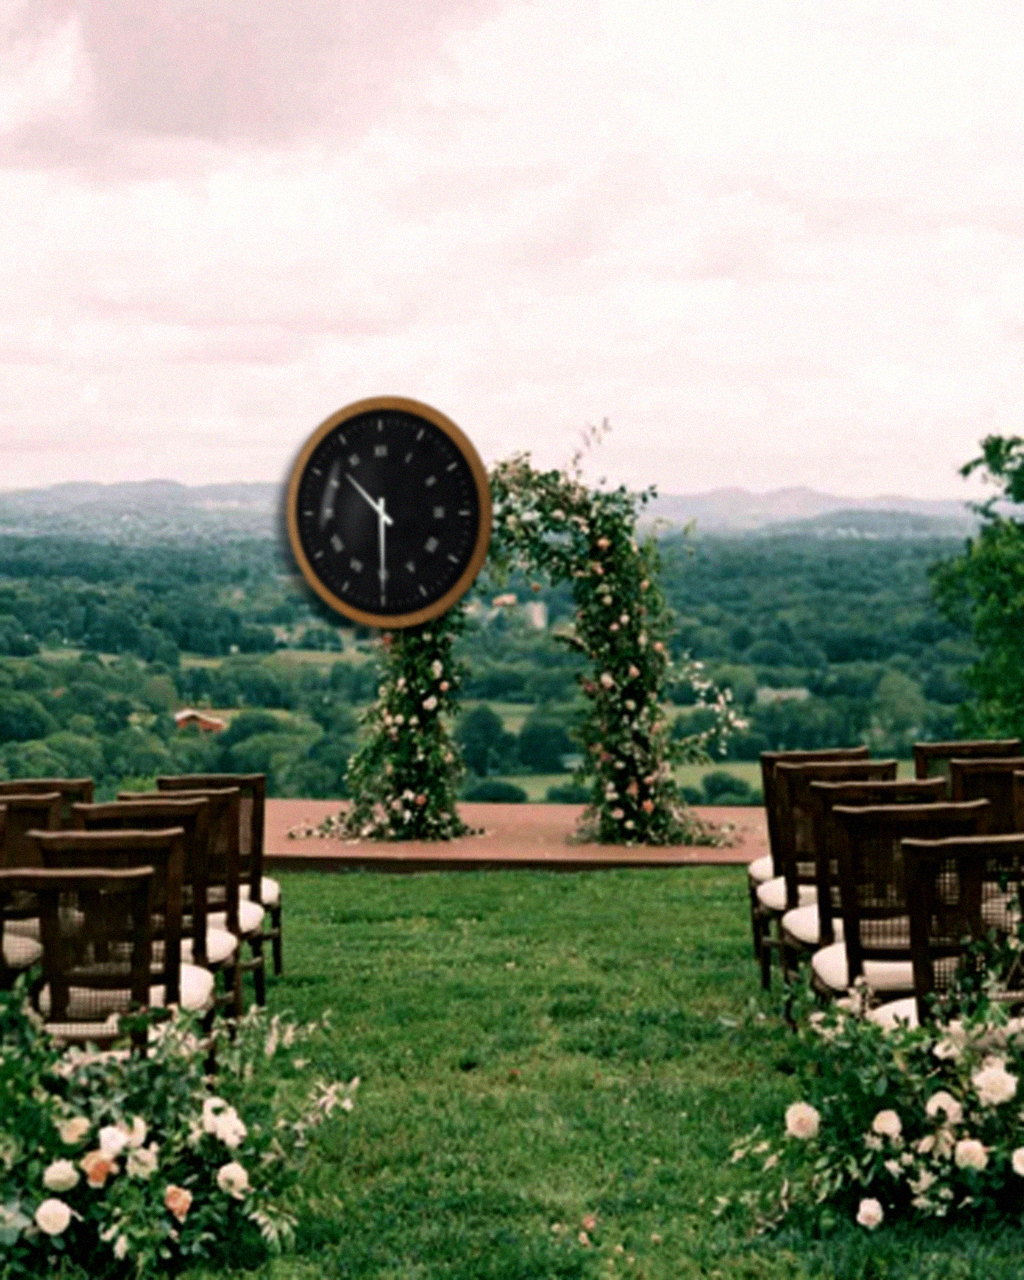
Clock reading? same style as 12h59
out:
10h30
